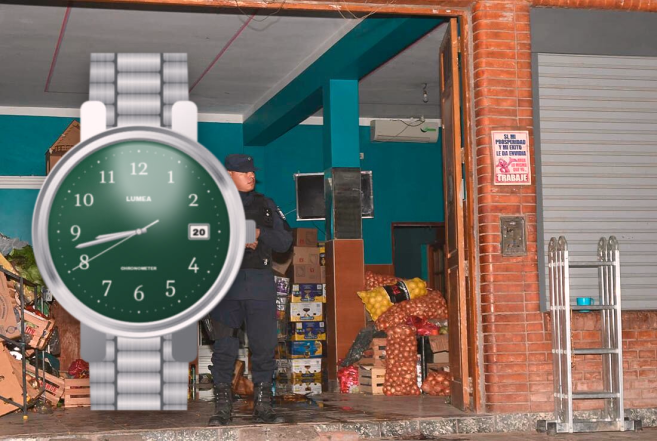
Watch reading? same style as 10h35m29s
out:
8h42m40s
